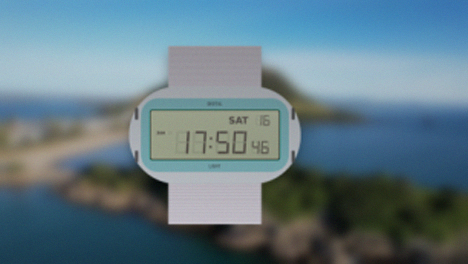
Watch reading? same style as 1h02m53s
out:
17h50m46s
